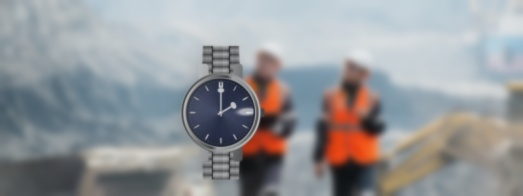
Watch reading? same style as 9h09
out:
2h00
